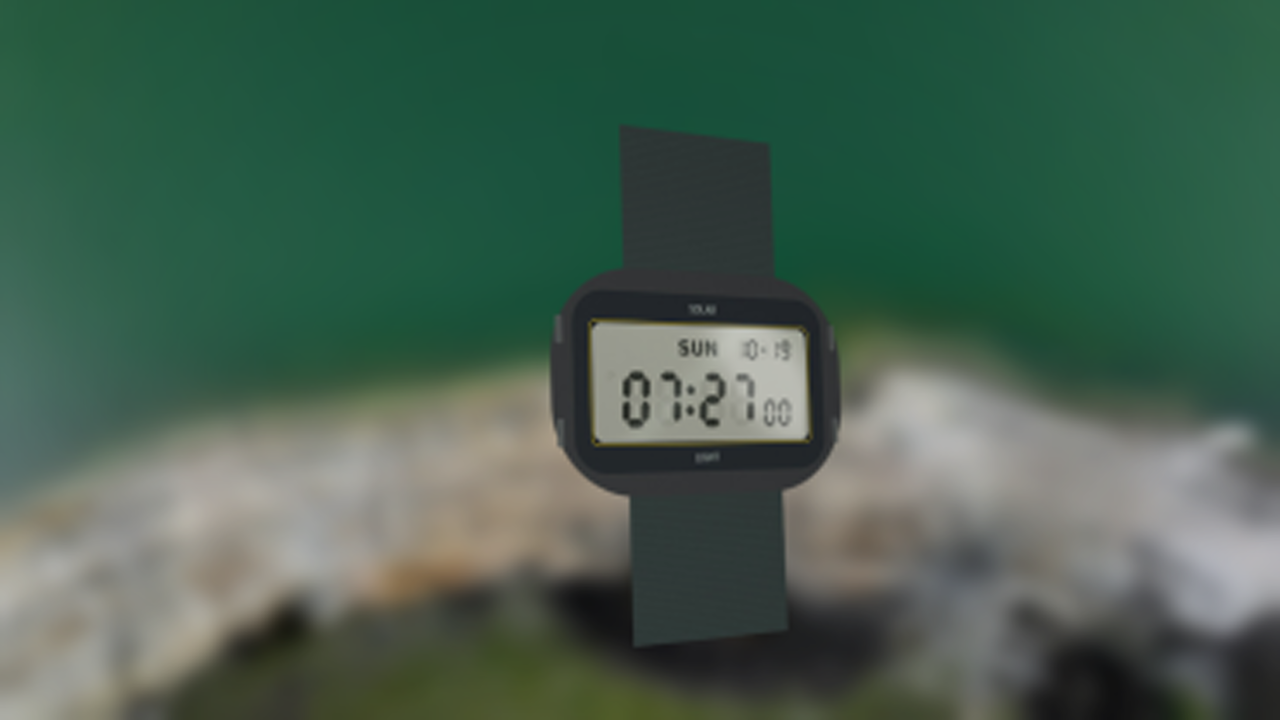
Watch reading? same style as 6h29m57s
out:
7h27m00s
